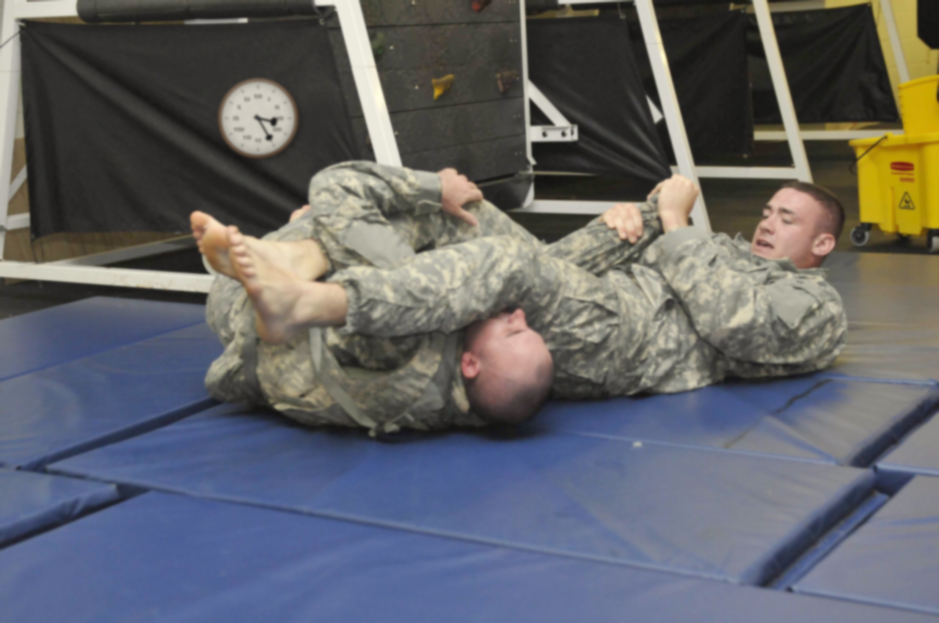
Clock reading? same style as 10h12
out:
3h25
